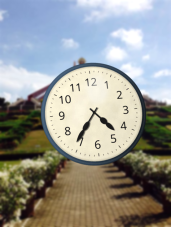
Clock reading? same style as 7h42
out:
4h36
